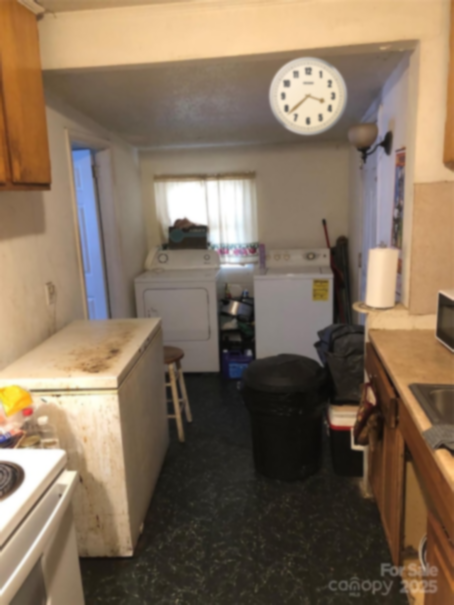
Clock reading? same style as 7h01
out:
3h38
